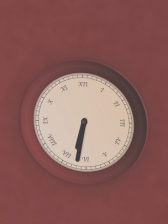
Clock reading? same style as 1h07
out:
6h32
